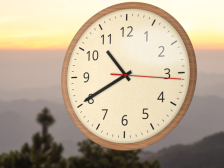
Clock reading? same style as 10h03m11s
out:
10h40m16s
